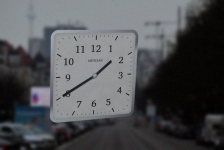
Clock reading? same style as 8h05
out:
1h40
